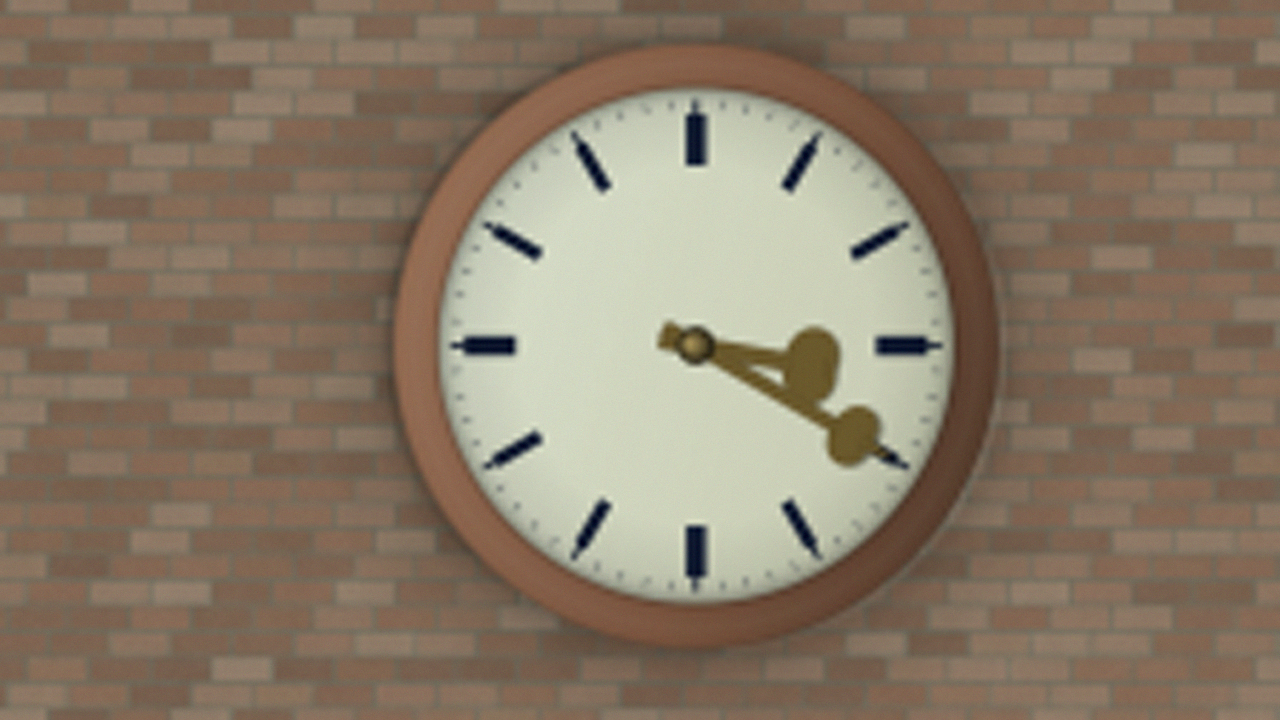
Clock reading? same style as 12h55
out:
3h20
